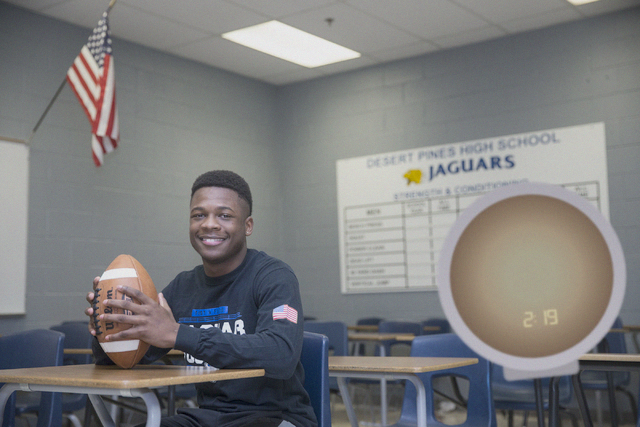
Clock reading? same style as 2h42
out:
2h19
